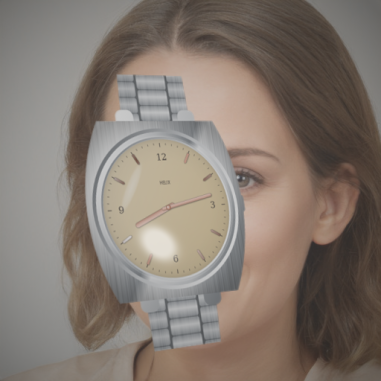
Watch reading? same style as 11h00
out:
8h13
